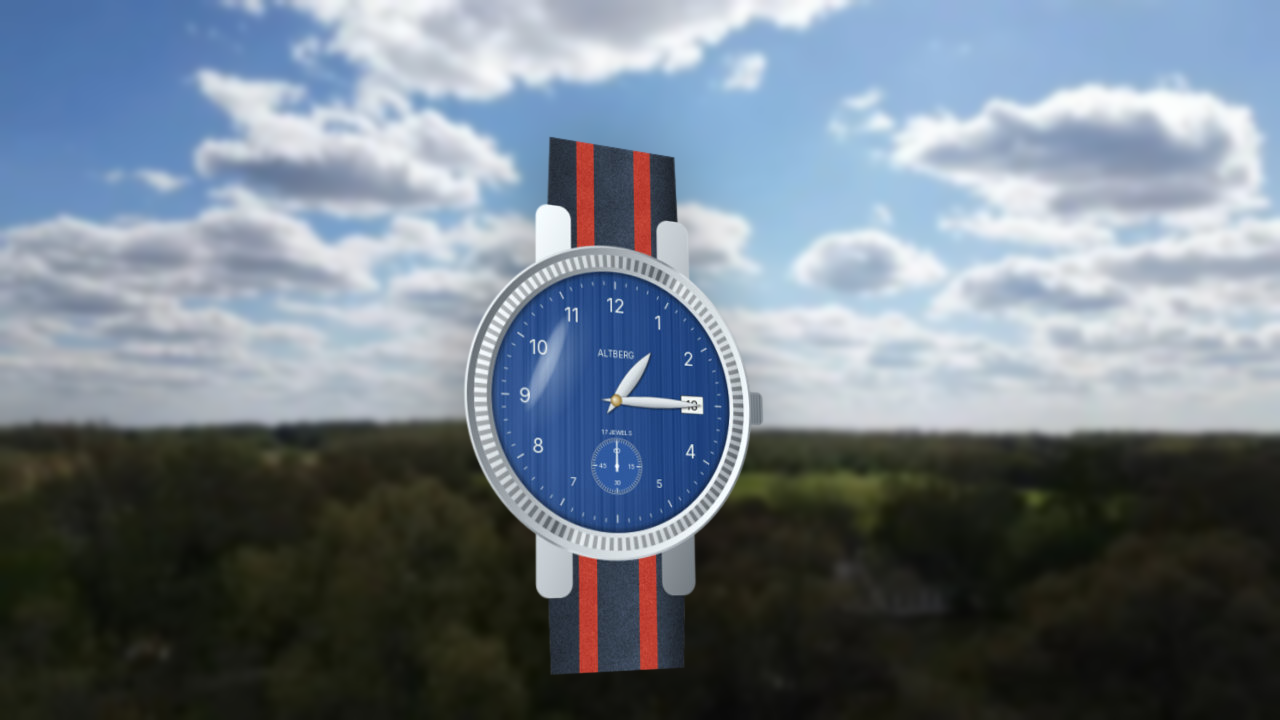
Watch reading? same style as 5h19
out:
1h15
